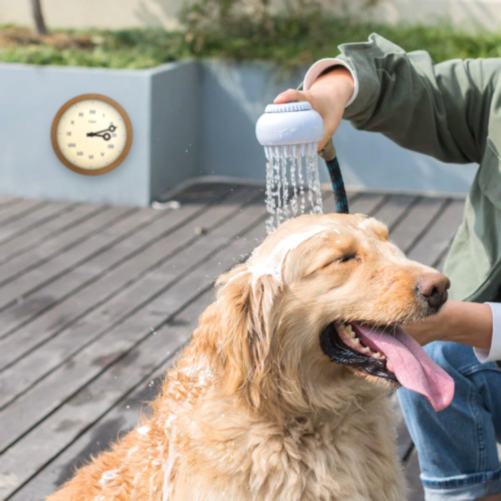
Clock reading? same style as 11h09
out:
3h12
